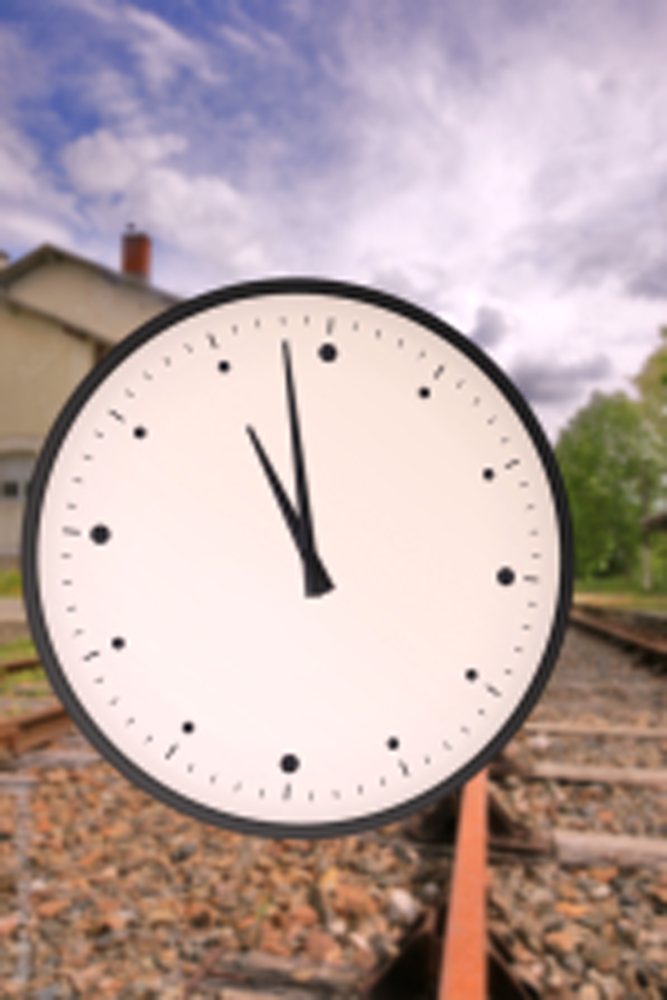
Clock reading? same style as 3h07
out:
10h58
